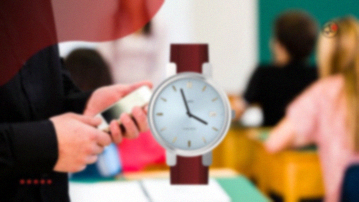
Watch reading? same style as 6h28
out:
3h57
